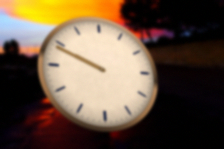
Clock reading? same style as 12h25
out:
9h49
